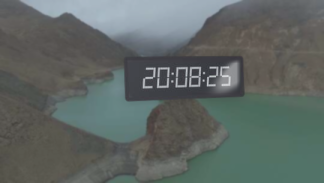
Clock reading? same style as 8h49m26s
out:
20h08m25s
